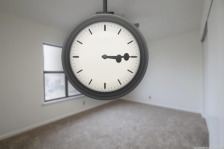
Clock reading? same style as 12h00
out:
3h15
